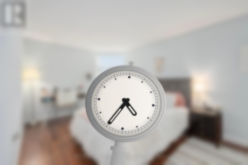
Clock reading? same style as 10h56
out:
4h35
